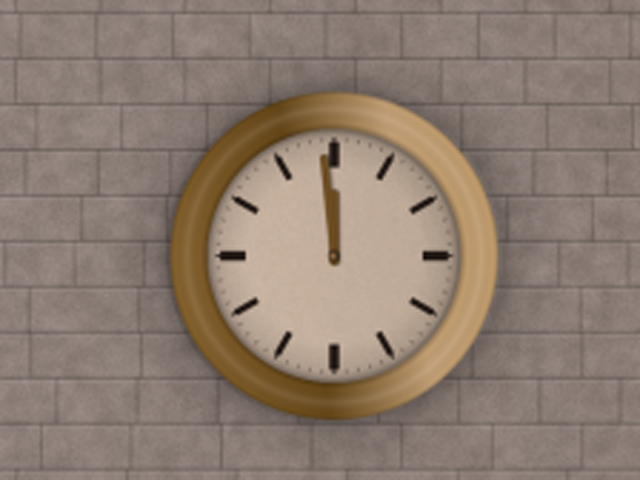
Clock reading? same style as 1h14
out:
11h59
